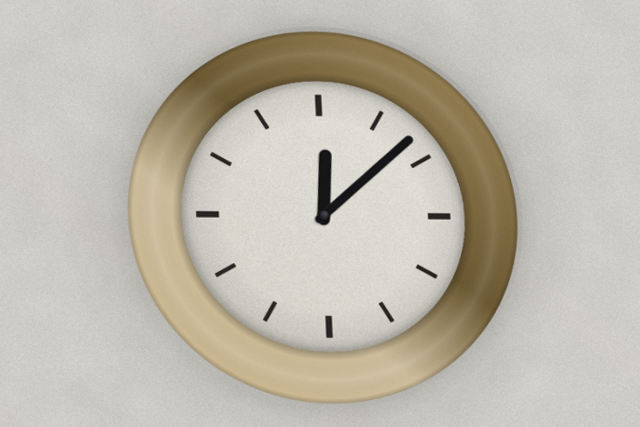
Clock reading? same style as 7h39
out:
12h08
